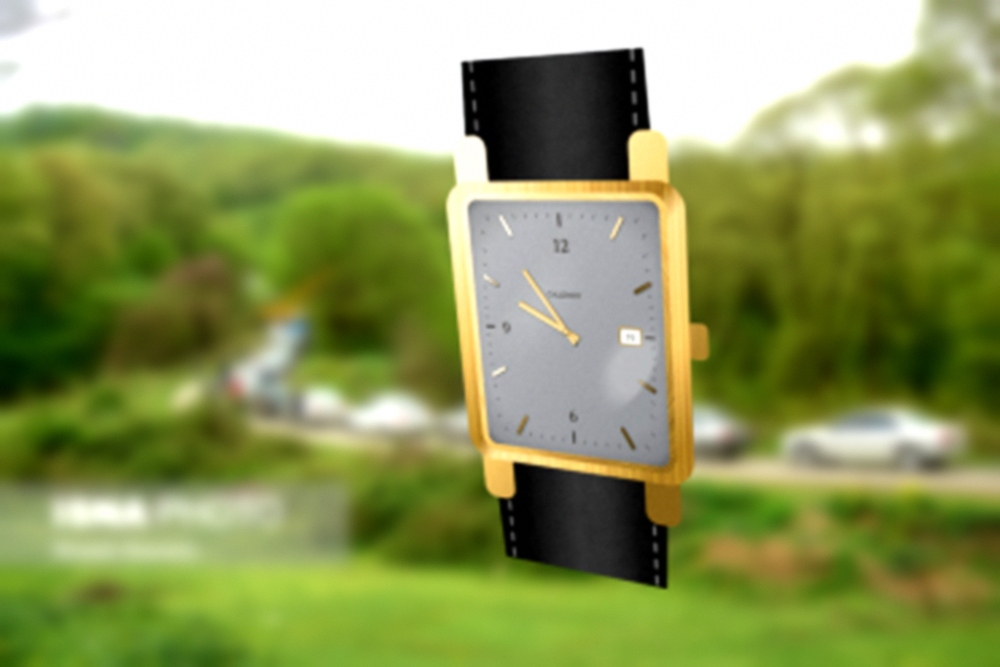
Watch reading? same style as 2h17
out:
9h54
